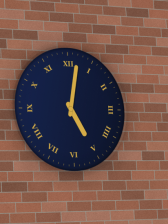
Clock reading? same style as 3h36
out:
5h02
